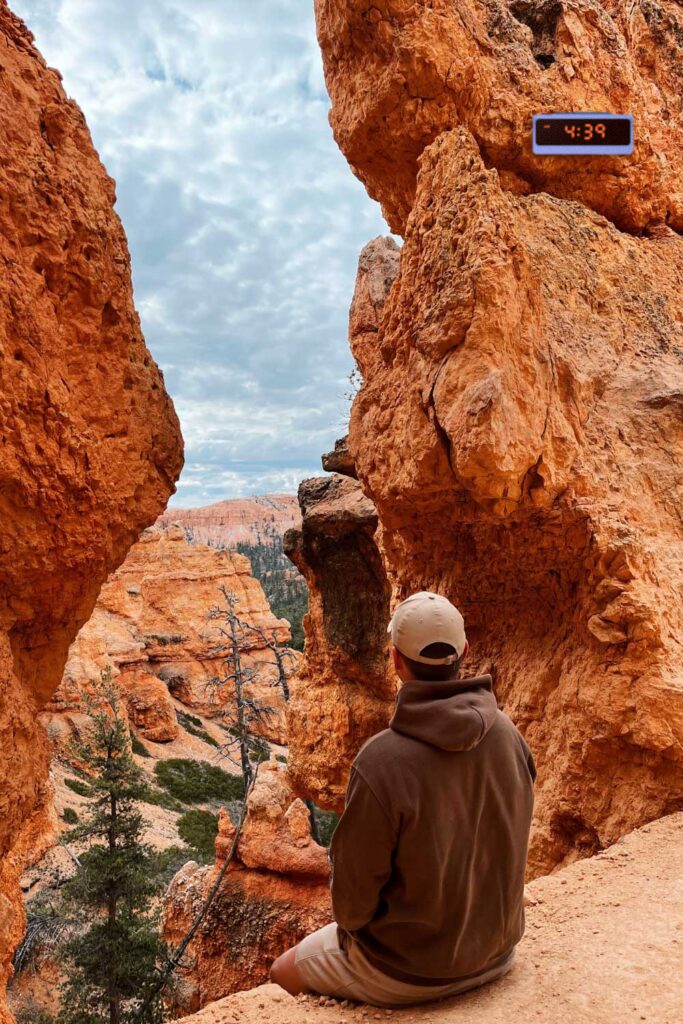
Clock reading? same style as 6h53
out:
4h39
